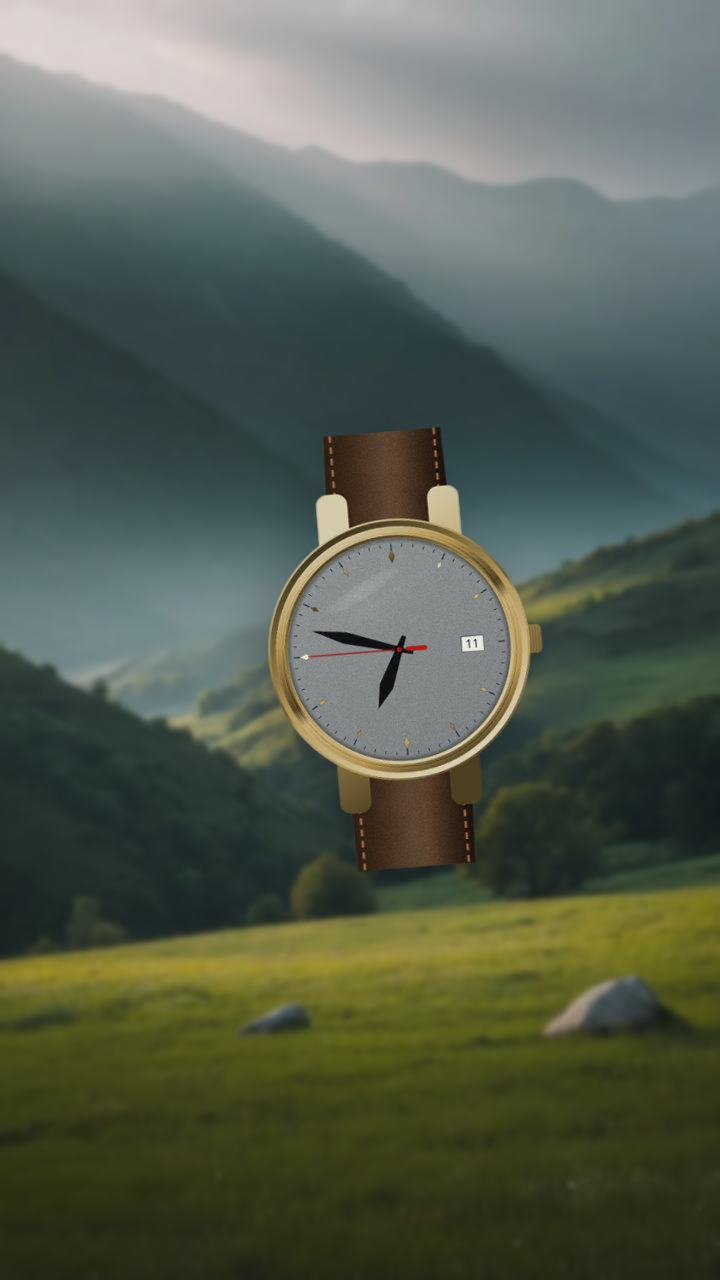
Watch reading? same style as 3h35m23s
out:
6h47m45s
